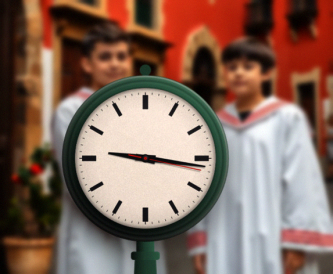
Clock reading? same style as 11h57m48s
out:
9h16m17s
